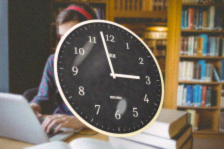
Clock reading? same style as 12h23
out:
2h58
